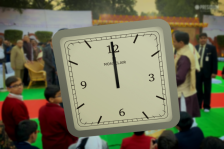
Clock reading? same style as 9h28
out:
12h00
